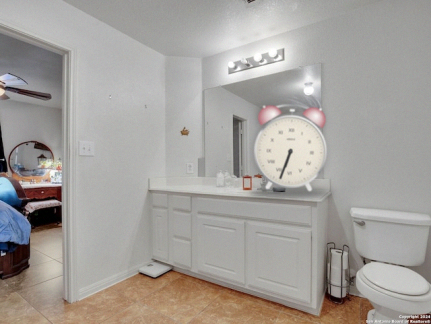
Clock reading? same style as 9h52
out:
6h33
